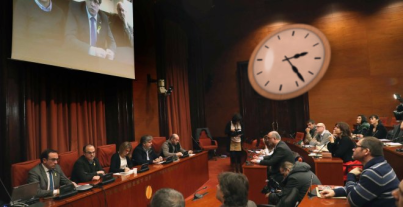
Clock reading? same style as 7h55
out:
2h23
